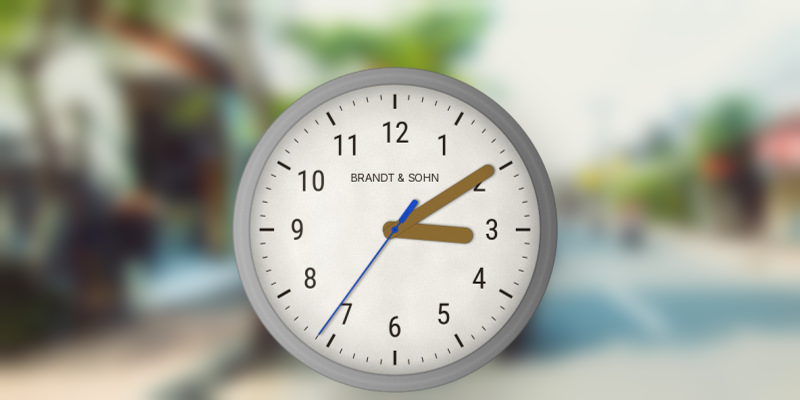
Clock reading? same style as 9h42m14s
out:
3h09m36s
